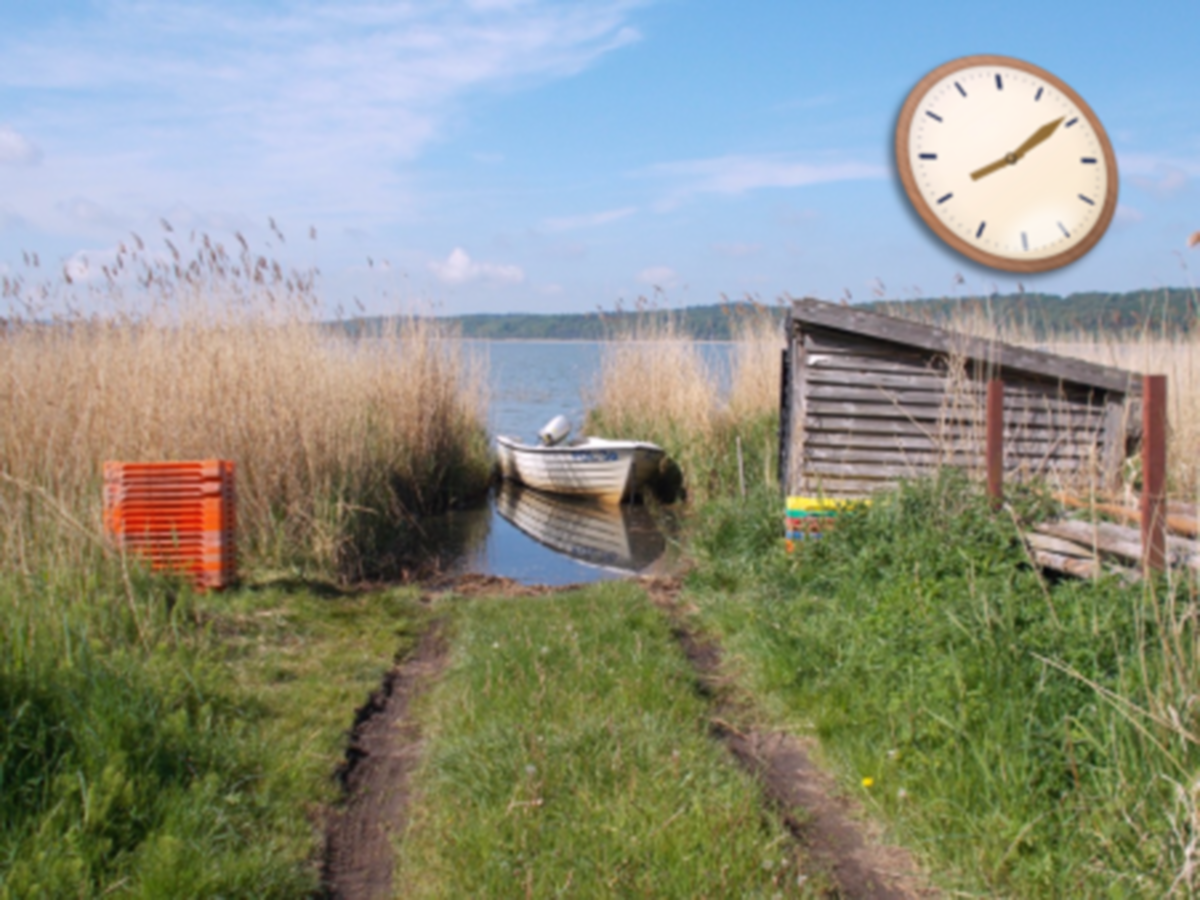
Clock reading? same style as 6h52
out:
8h09
